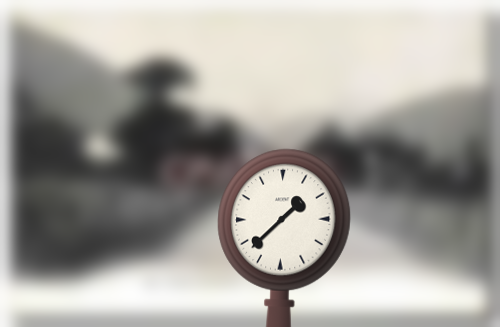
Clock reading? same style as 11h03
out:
1h38
